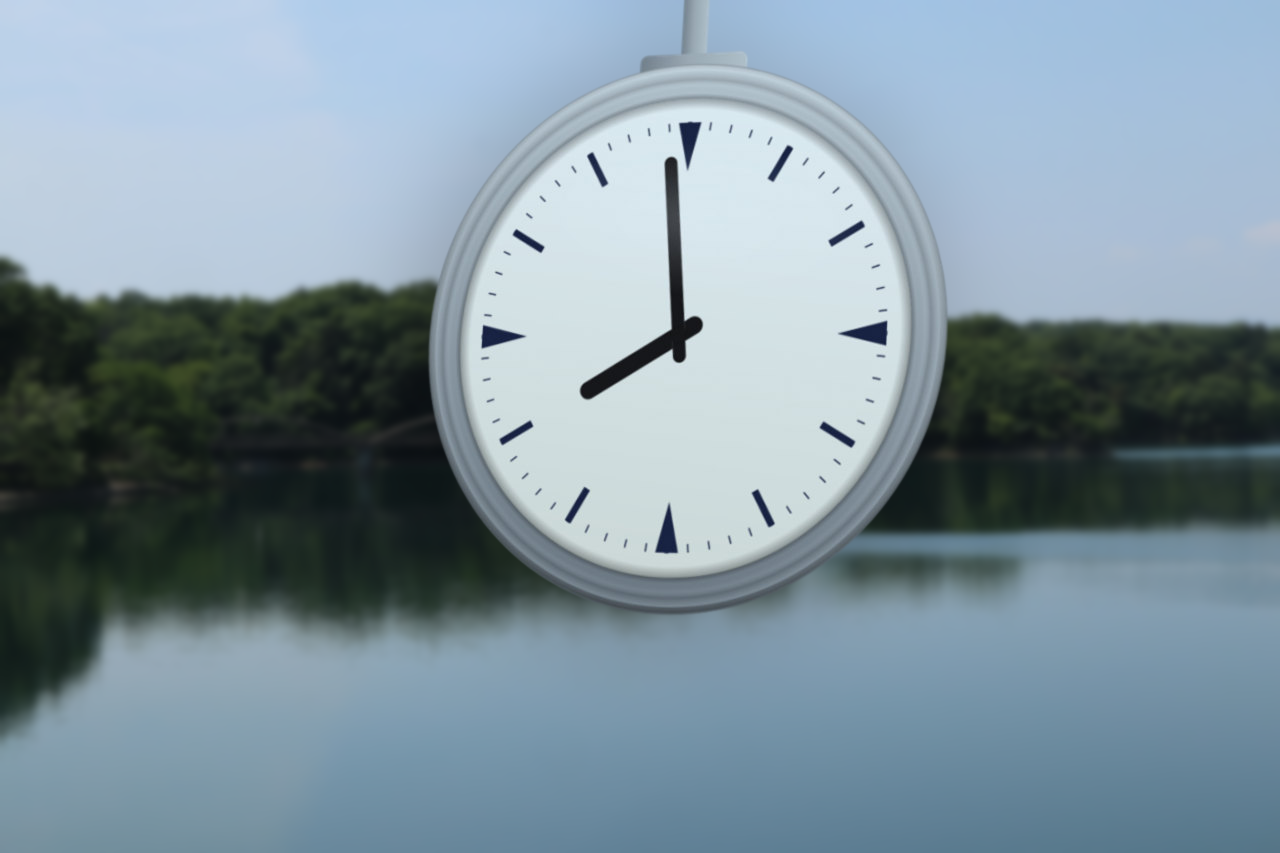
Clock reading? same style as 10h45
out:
7h59
